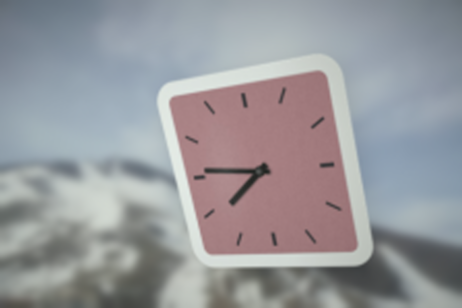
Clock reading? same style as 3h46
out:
7h46
